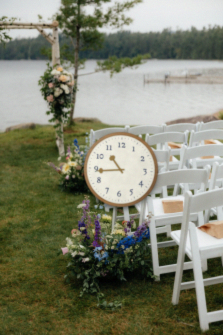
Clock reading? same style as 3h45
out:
10h44
